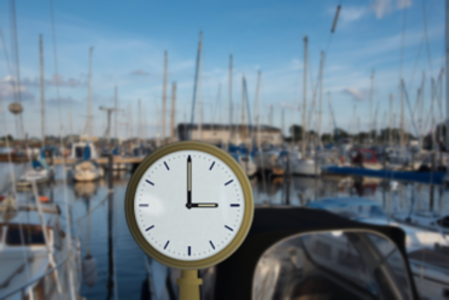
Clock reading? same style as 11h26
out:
3h00
